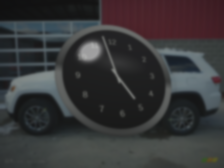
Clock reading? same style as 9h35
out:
4h58
